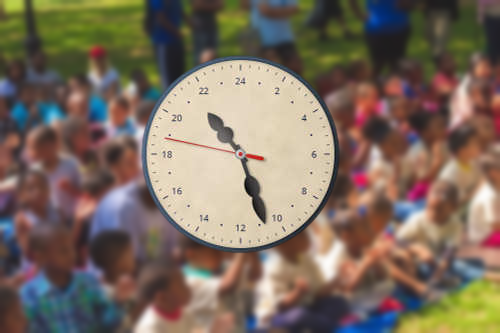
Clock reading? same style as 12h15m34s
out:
21h26m47s
